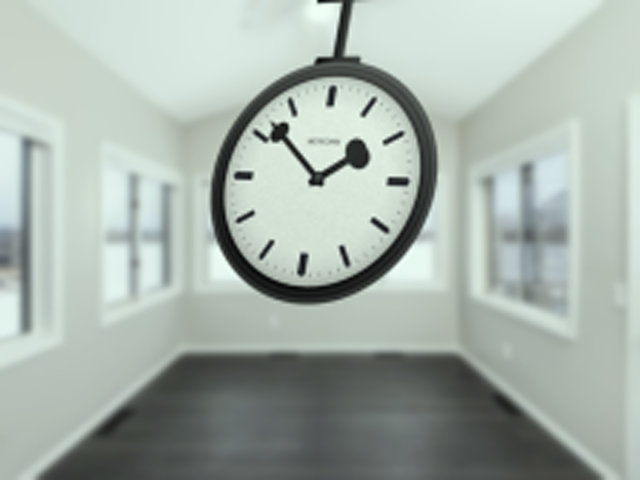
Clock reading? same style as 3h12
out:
1h52
